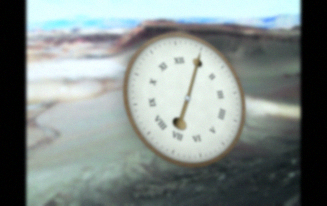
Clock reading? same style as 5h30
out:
7h05
